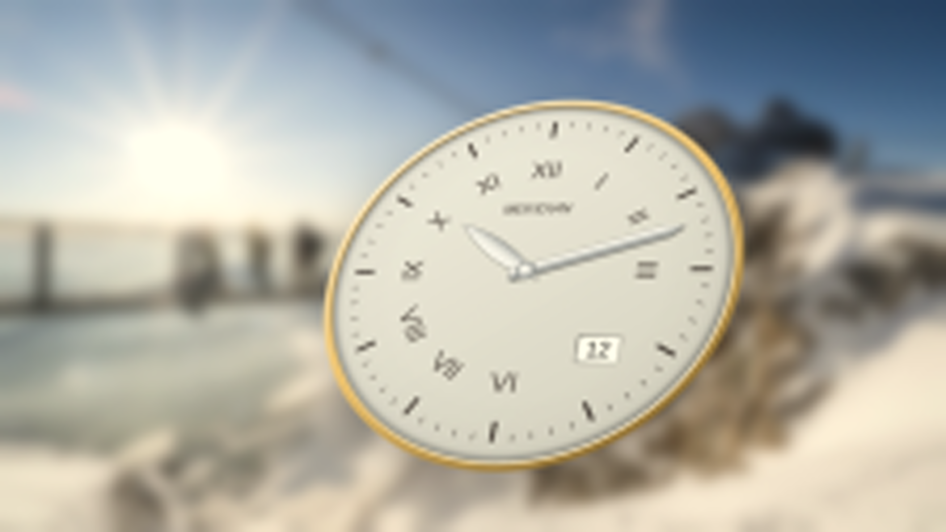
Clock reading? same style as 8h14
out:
10h12
